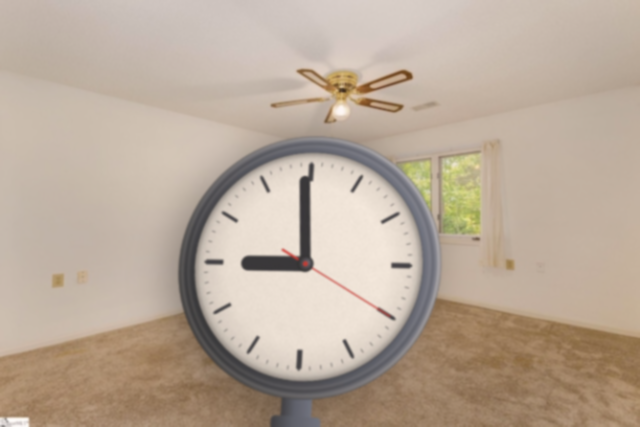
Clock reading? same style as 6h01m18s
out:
8h59m20s
